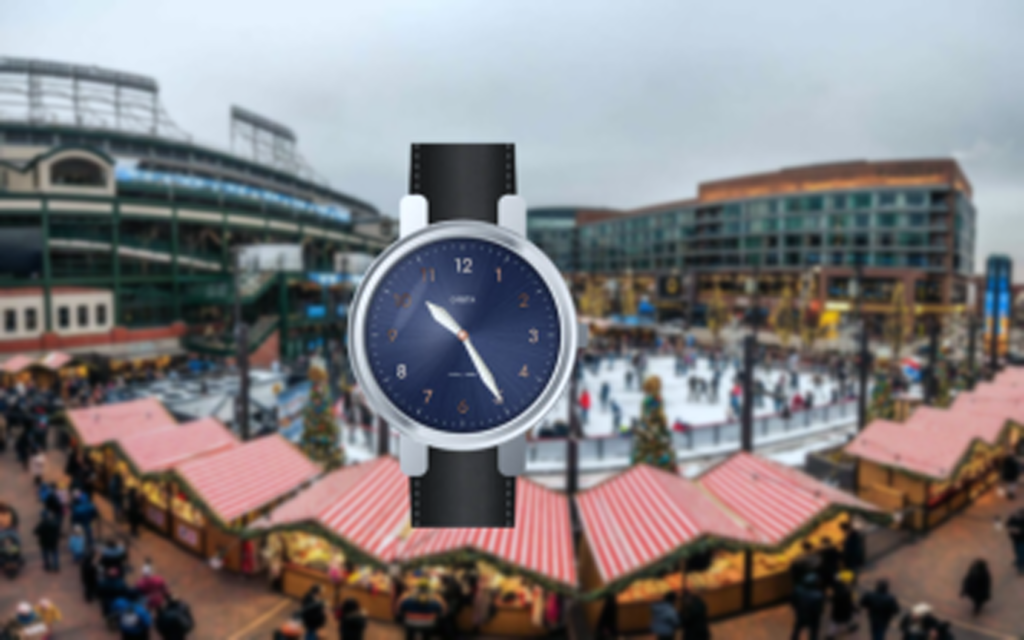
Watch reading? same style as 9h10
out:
10h25
